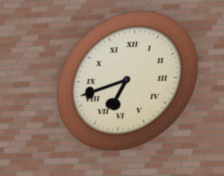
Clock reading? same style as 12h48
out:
6h42
